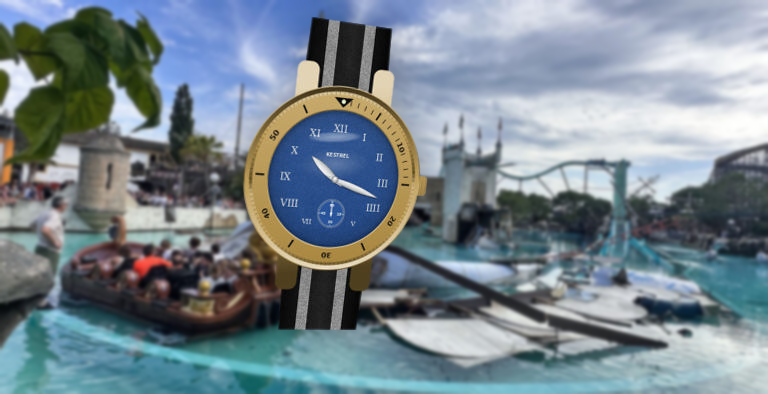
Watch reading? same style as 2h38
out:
10h18
